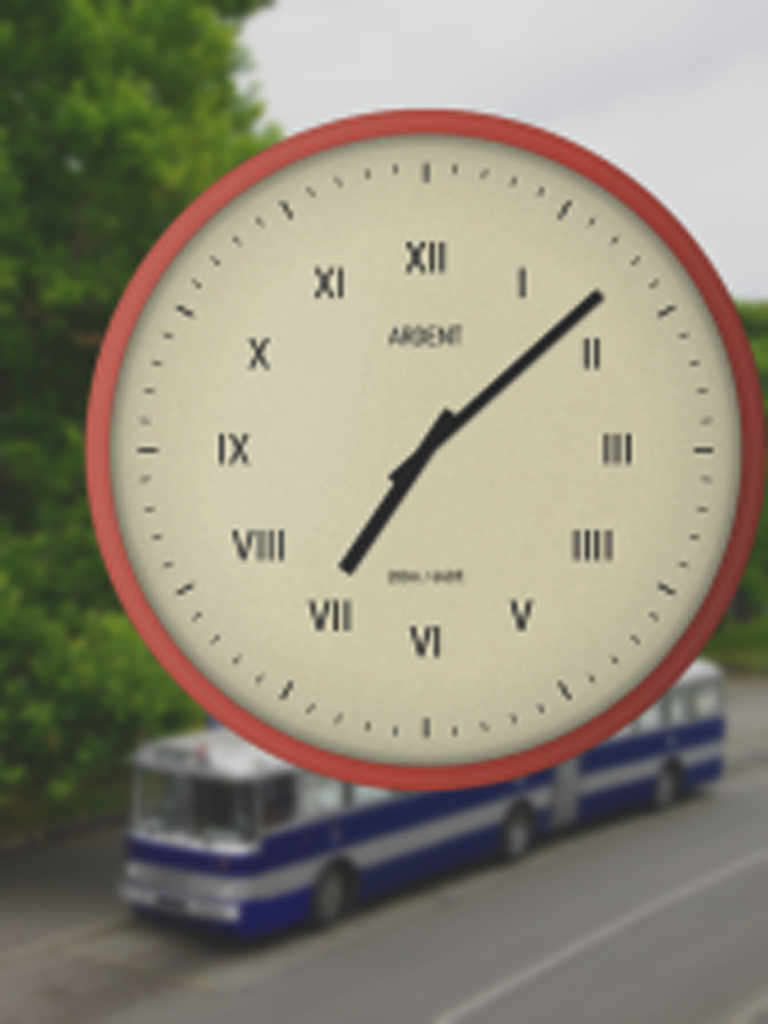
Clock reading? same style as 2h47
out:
7h08
